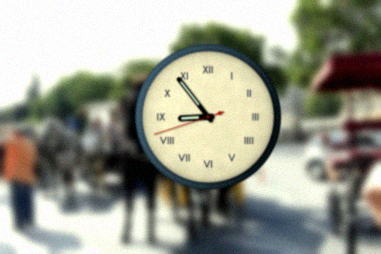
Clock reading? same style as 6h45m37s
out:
8h53m42s
